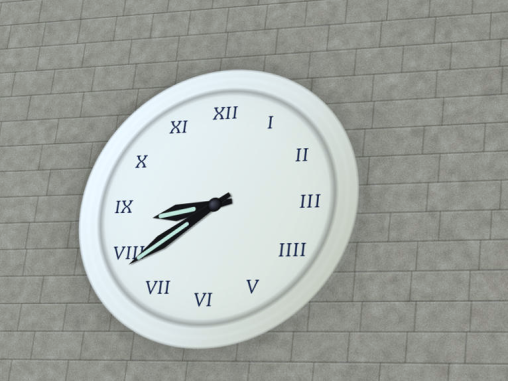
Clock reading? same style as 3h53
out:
8h39
